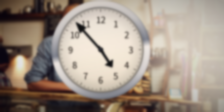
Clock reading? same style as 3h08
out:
4h53
